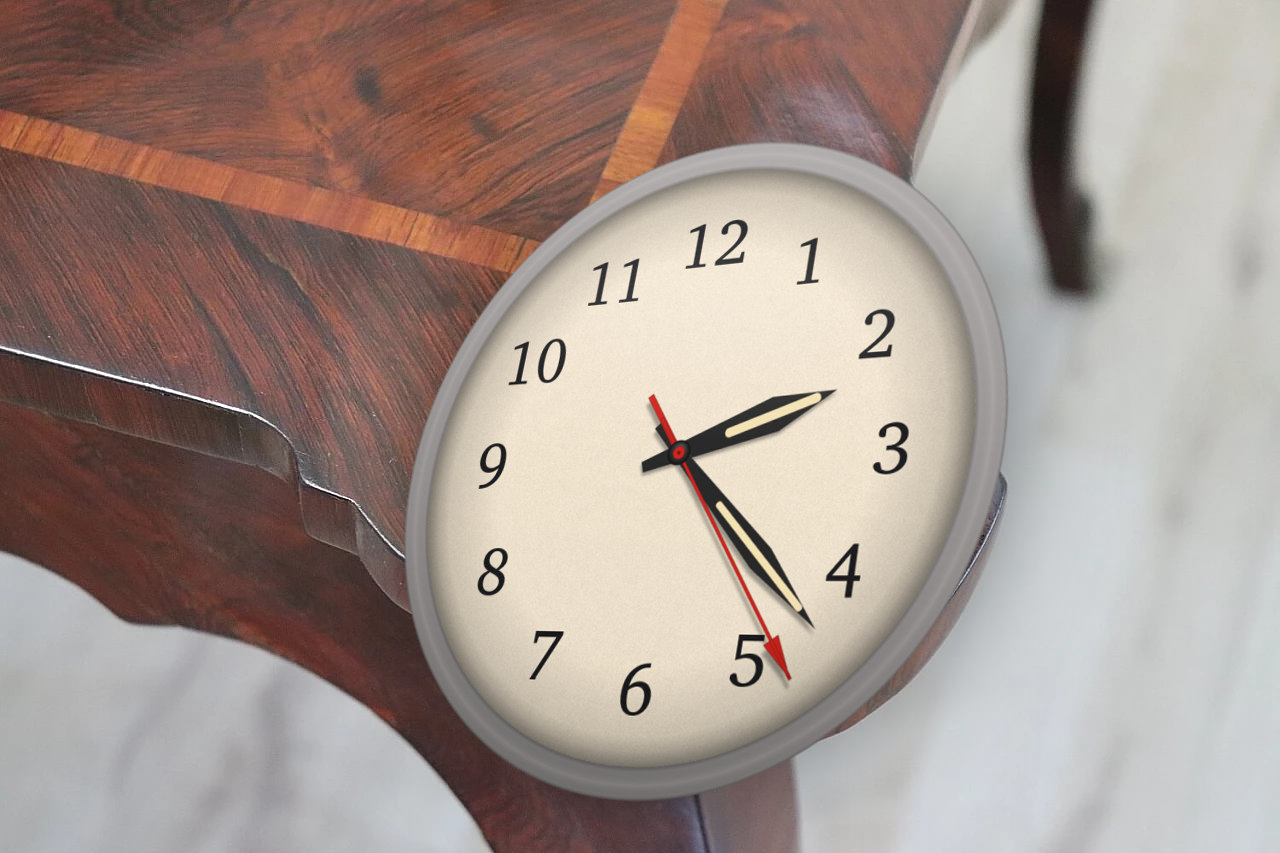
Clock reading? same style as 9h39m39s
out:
2h22m24s
